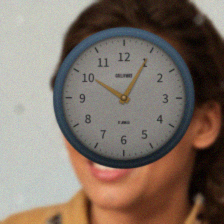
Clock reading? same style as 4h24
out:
10h05
